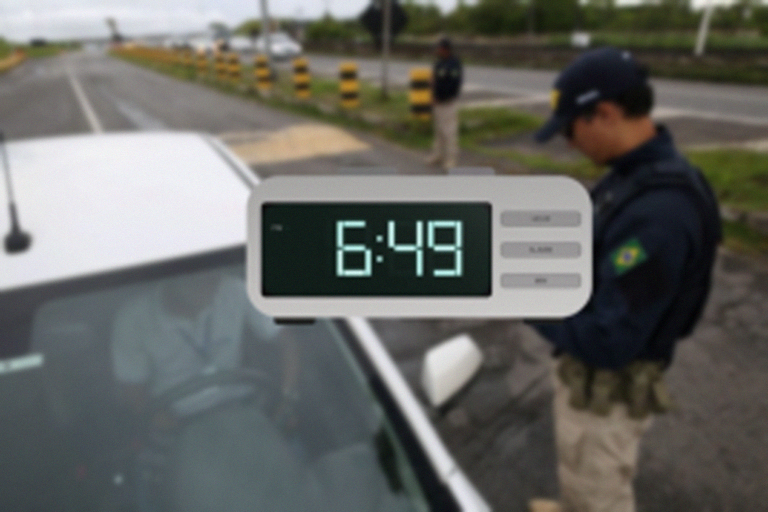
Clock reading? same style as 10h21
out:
6h49
